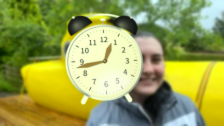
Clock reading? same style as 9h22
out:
12h43
